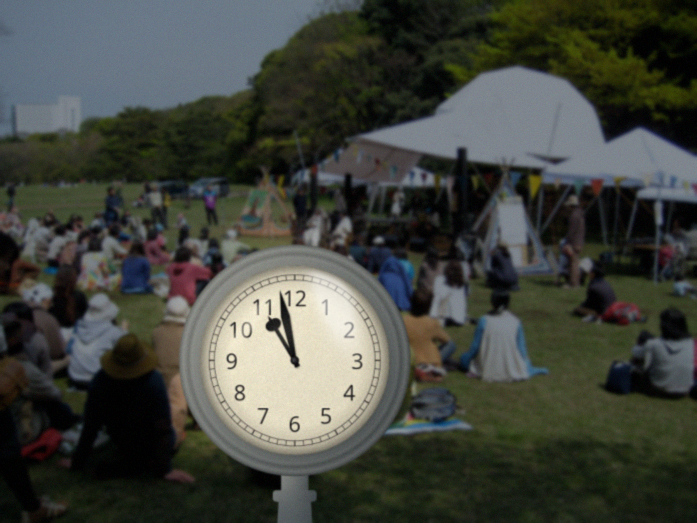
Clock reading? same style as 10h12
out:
10h58
